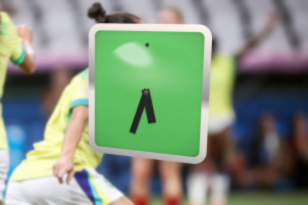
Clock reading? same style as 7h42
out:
5h33
